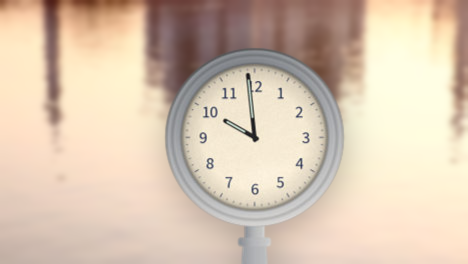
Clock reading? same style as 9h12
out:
9h59
